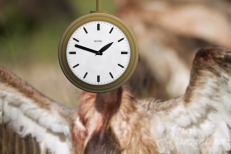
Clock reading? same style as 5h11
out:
1h48
